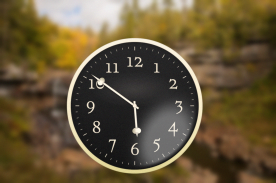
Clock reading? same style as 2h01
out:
5h51
